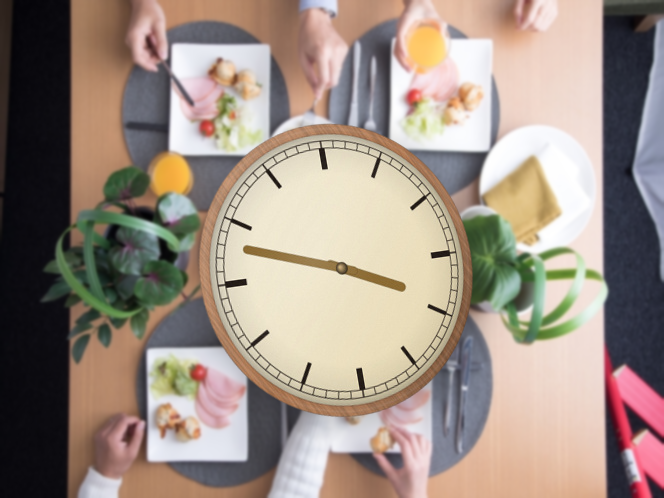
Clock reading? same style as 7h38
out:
3h48
